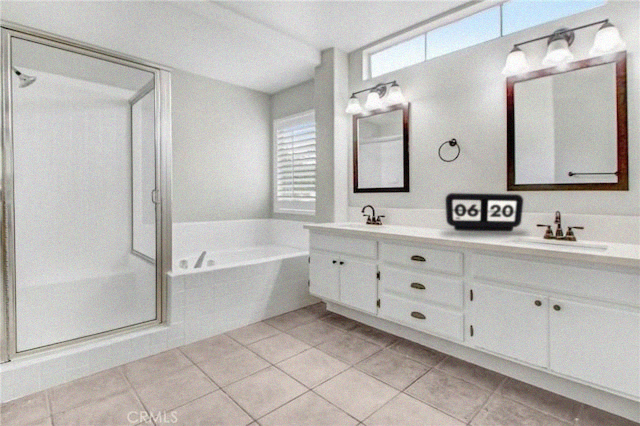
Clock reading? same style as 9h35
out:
6h20
